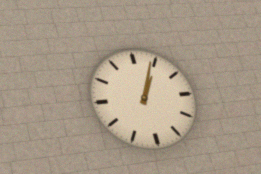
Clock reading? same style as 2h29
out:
1h04
